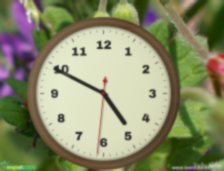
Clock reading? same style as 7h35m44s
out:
4h49m31s
